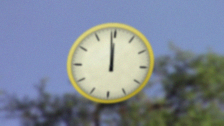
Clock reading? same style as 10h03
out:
11h59
